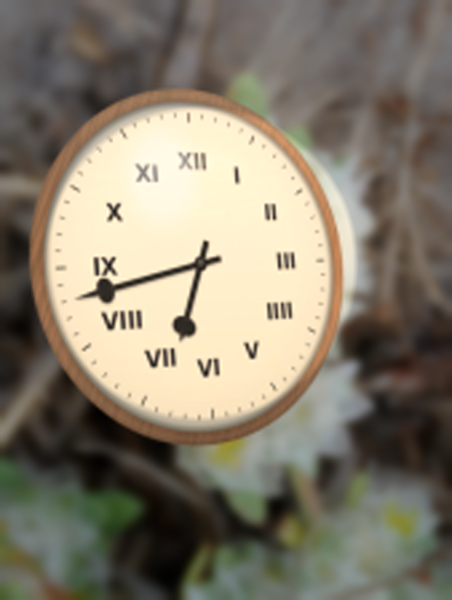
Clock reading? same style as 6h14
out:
6h43
